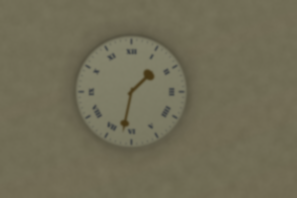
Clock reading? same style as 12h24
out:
1h32
